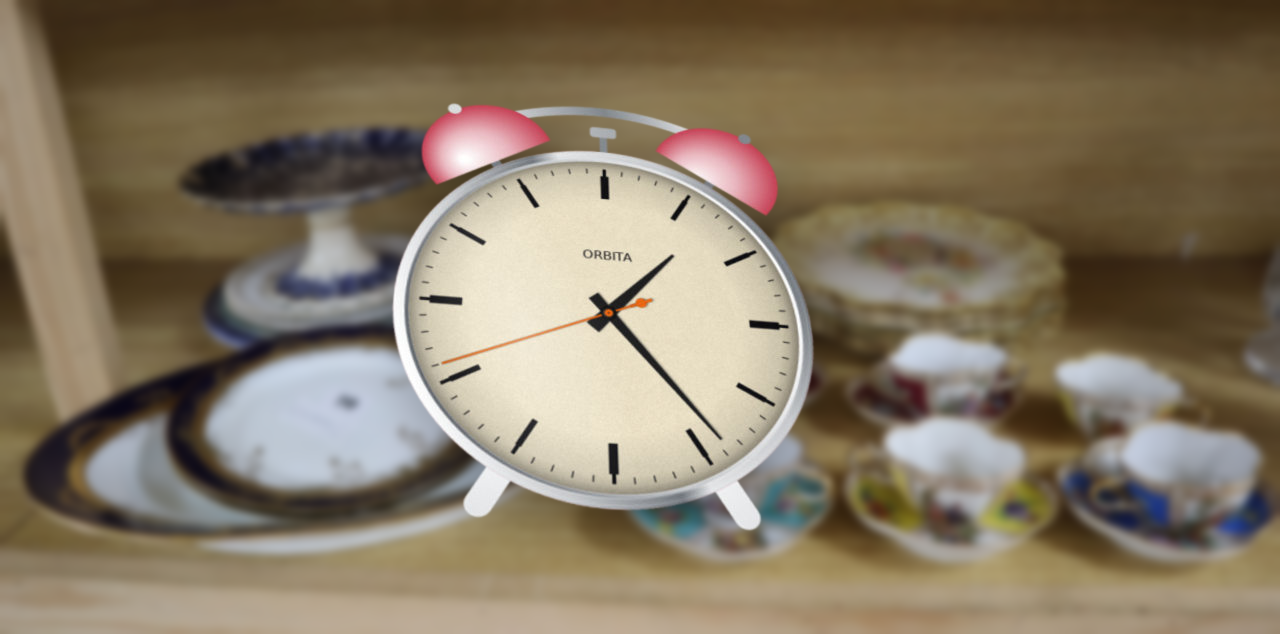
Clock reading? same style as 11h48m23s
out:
1h23m41s
